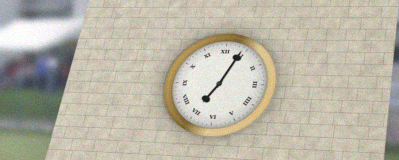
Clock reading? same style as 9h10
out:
7h04
